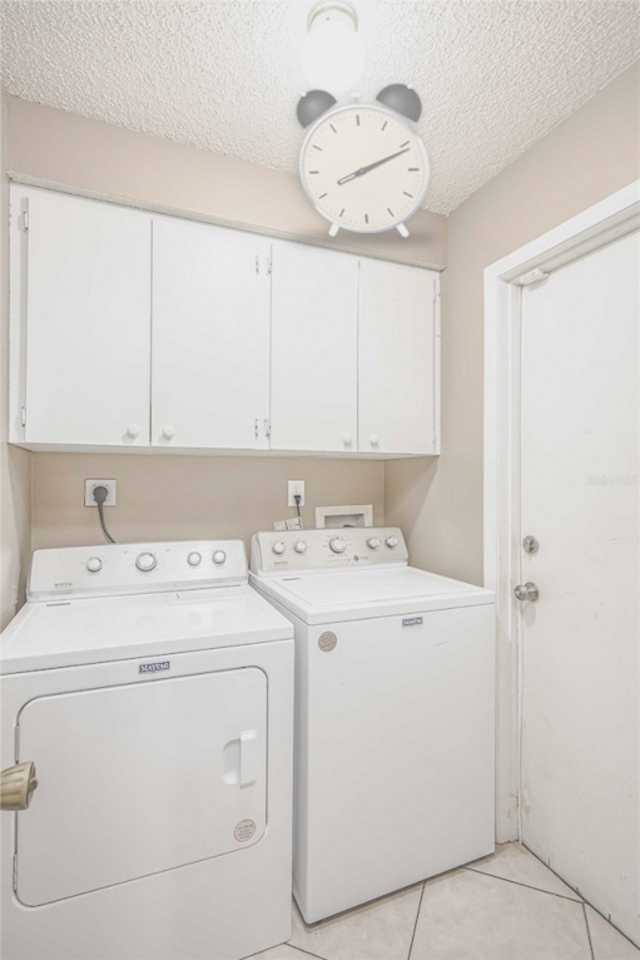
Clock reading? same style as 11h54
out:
8h11
